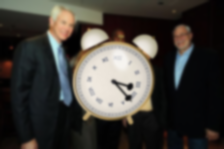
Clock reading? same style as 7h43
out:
3h22
